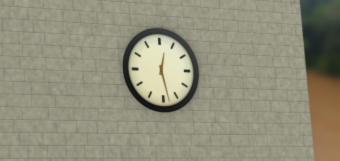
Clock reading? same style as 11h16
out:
12h28
